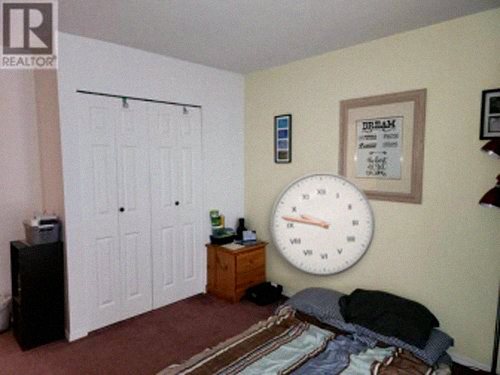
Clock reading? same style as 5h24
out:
9h47
